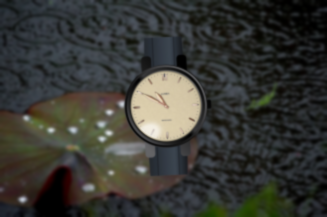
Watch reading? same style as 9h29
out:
10h50
